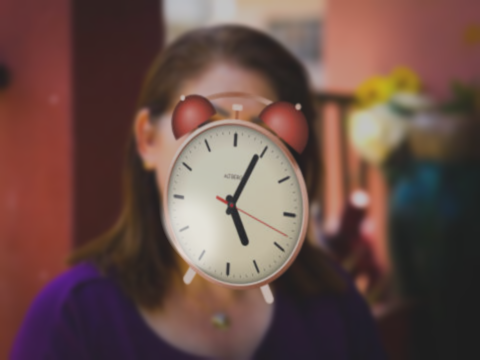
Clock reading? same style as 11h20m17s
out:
5h04m18s
